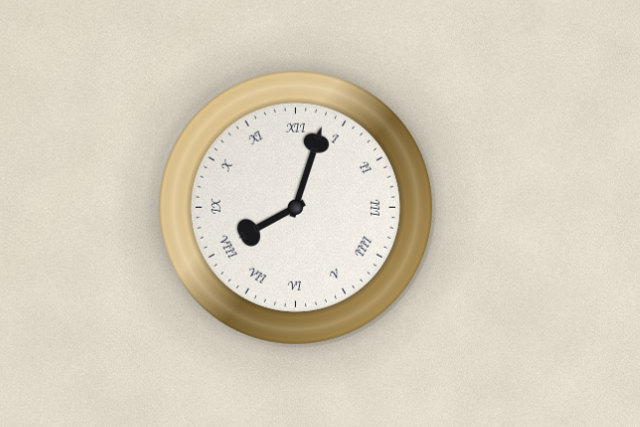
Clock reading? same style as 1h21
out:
8h03
